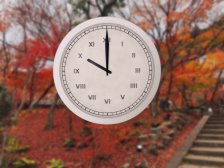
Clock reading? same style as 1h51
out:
10h00
